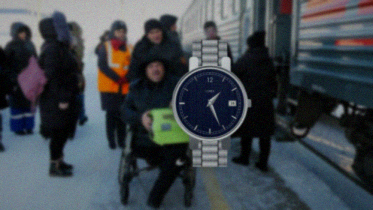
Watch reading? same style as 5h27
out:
1h26
